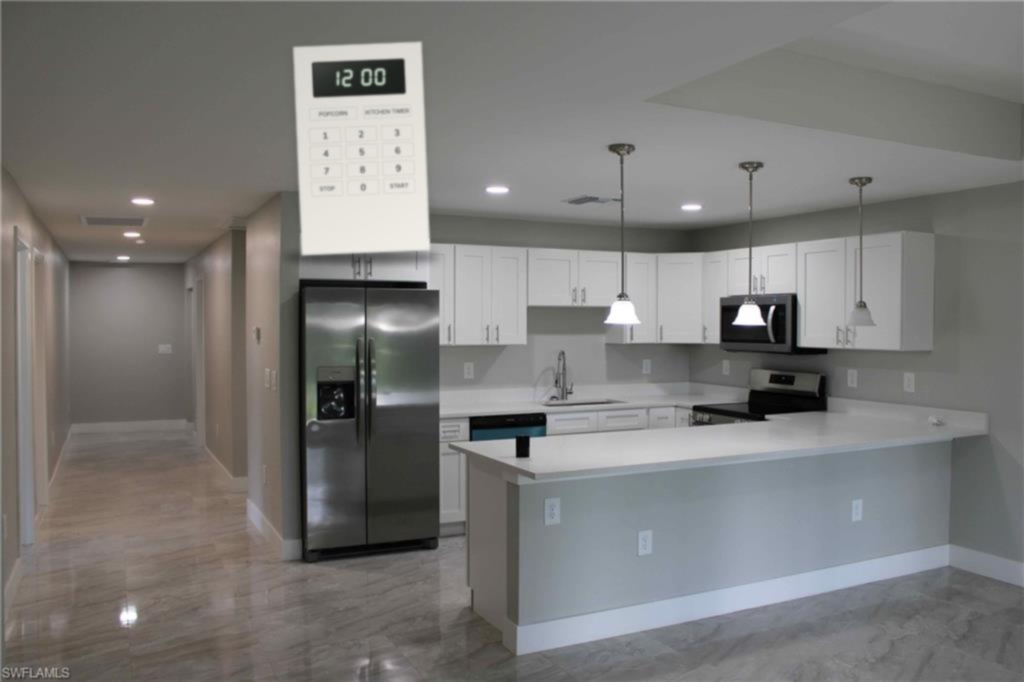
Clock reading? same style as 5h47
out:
12h00
